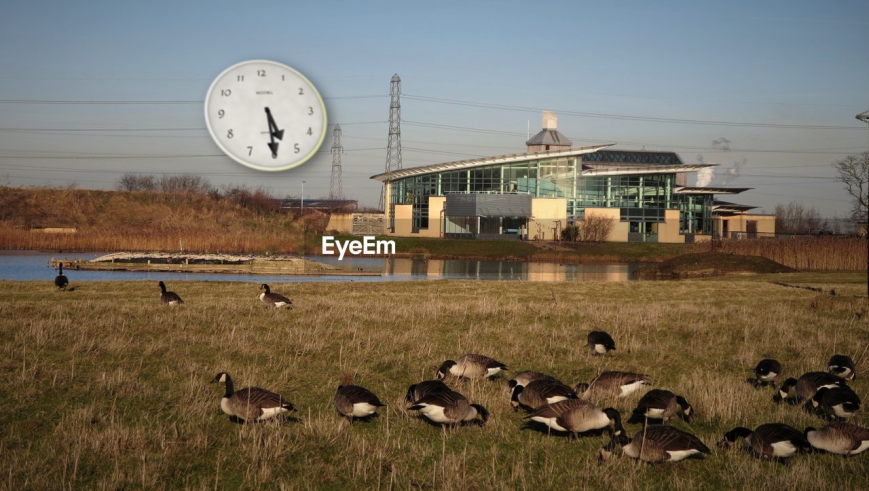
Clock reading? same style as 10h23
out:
5h30
